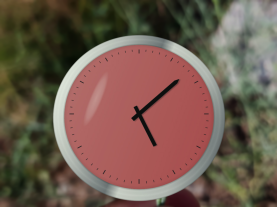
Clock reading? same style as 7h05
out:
5h08
